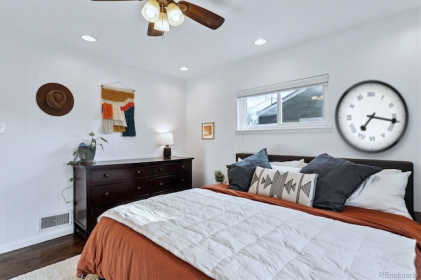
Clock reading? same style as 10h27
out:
7h17
